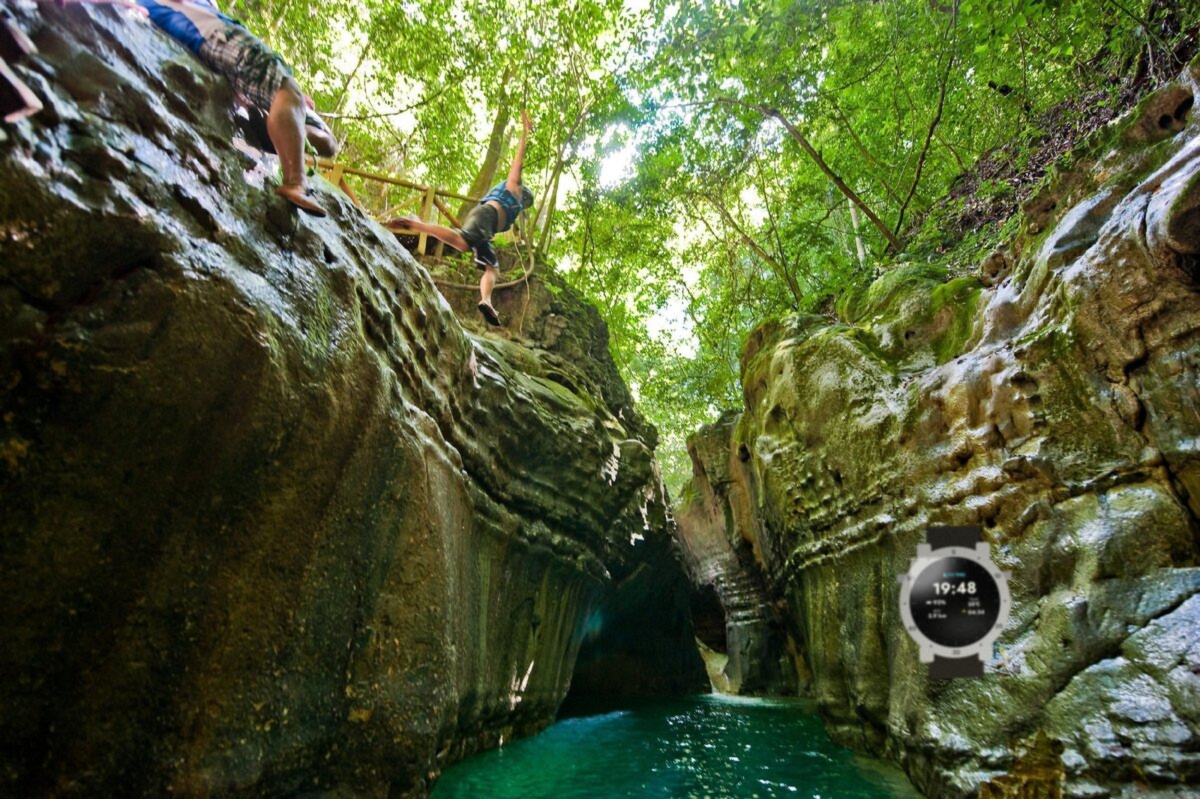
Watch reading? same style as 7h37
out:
19h48
